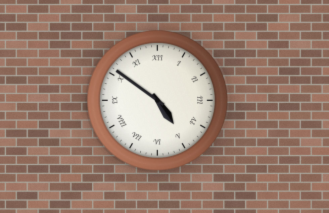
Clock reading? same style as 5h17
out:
4h51
